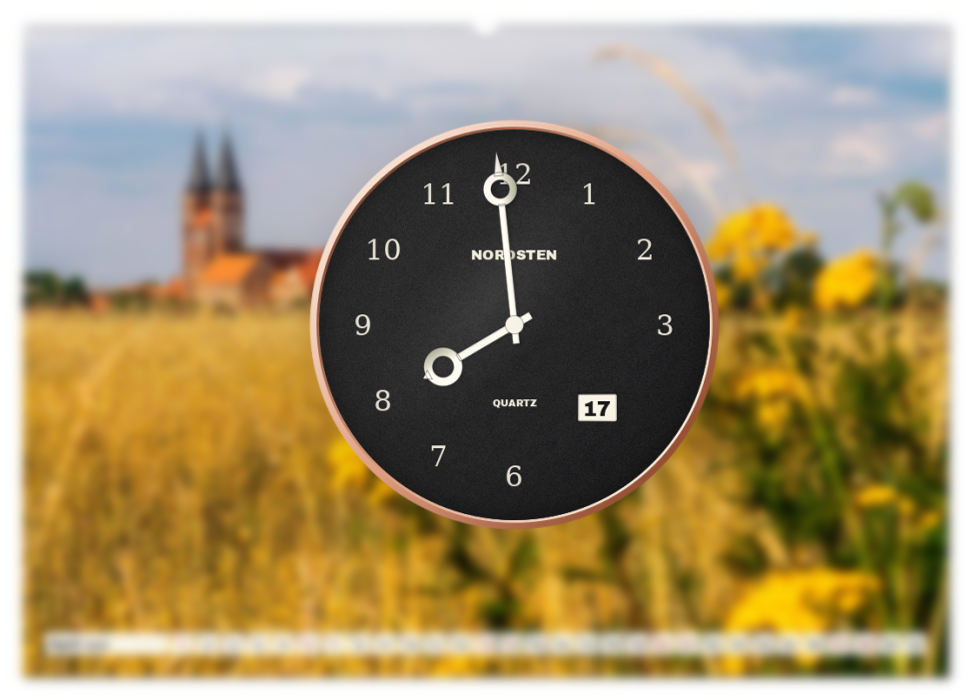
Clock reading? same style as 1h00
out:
7h59
